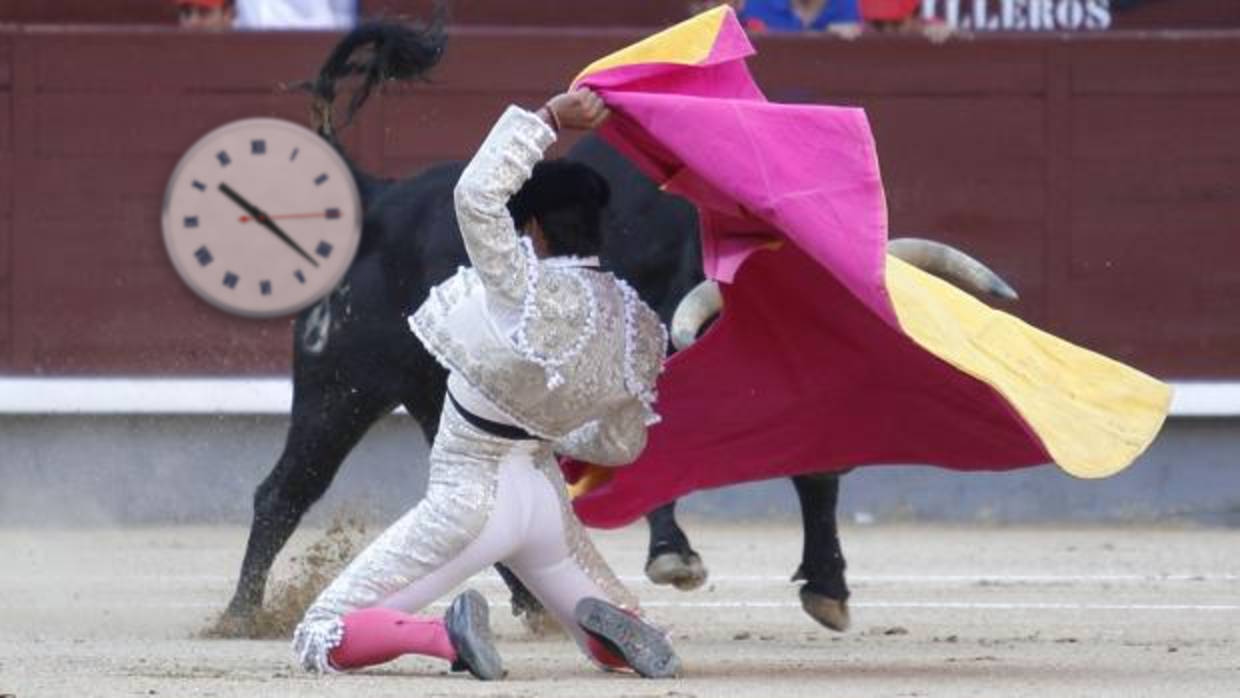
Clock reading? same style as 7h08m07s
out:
10h22m15s
